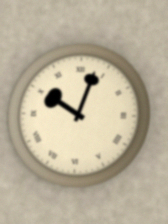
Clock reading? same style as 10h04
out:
10h03
